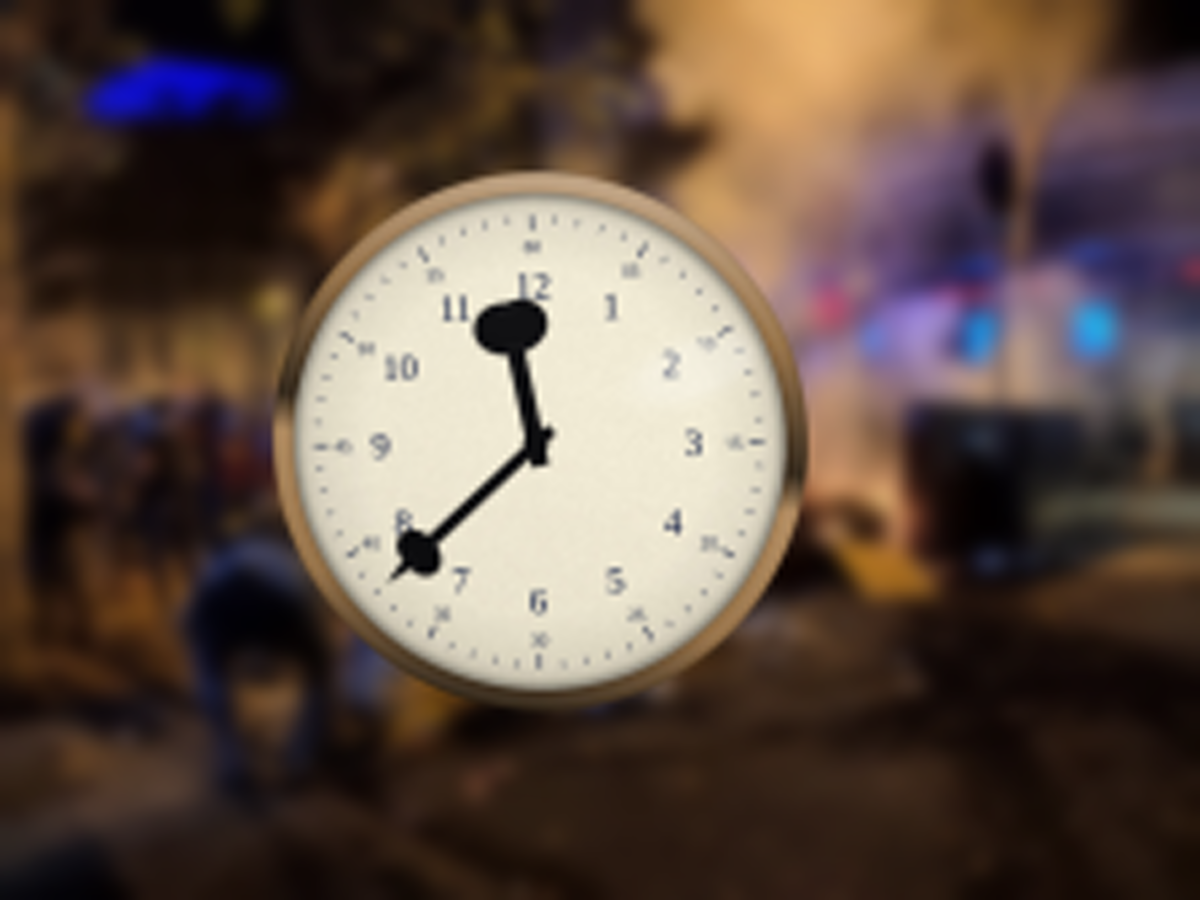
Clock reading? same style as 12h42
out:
11h38
